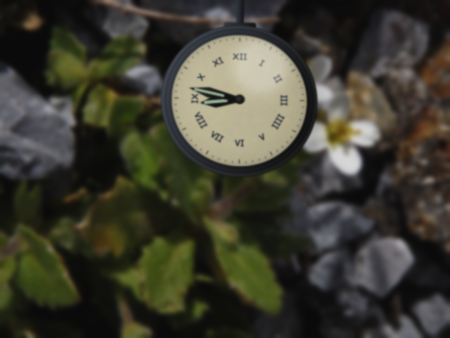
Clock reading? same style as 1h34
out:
8h47
